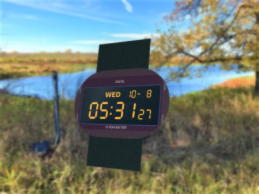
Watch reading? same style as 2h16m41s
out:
5h31m27s
